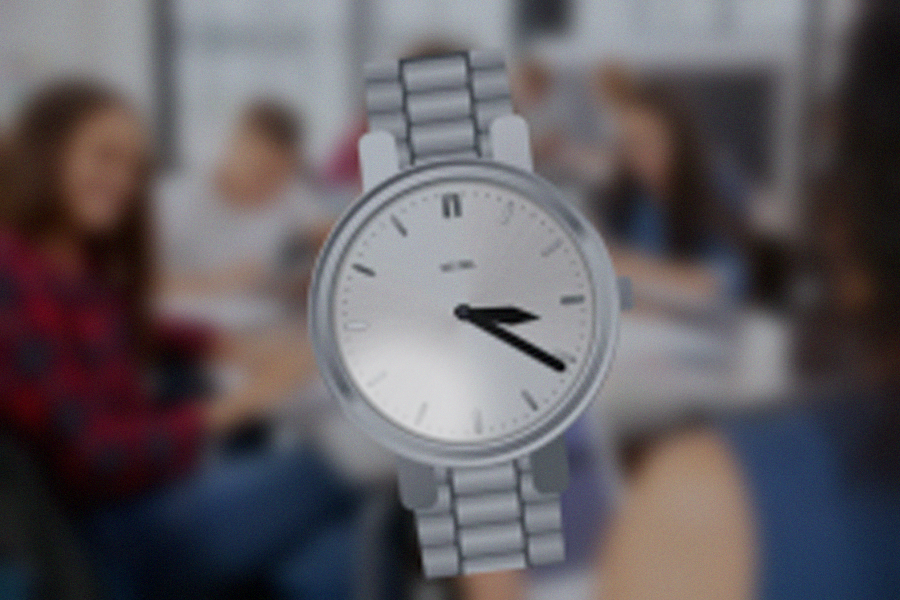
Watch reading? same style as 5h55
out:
3h21
